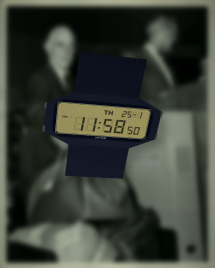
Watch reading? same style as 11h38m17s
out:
11h58m50s
